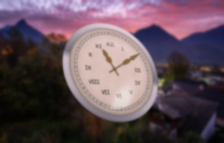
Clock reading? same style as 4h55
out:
11h10
